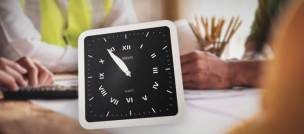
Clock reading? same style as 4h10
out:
10h54
